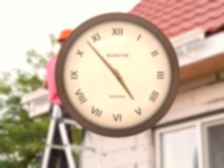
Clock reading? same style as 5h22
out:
4h53
